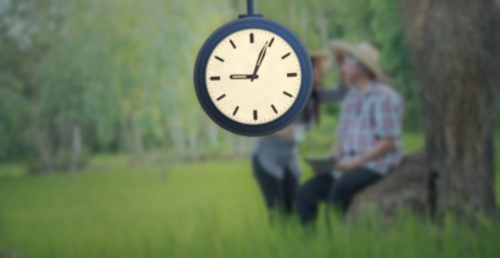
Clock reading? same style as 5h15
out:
9h04
